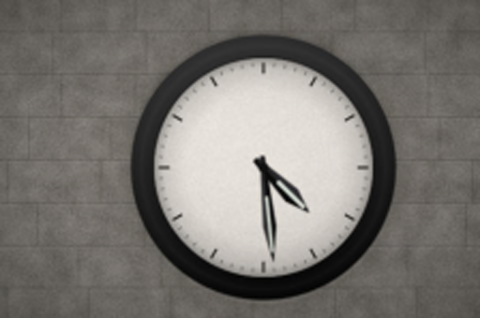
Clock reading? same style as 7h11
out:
4h29
